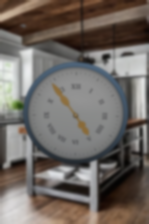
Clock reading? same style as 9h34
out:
4h54
